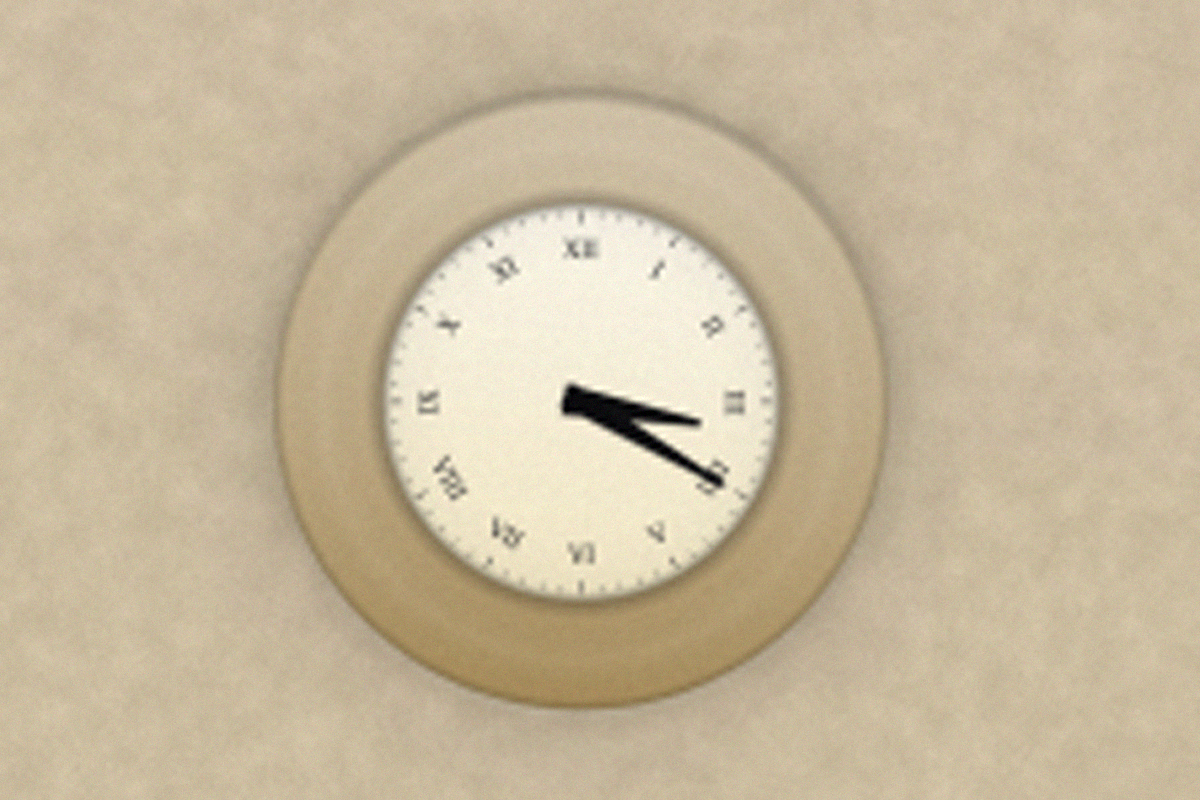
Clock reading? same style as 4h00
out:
3h20
